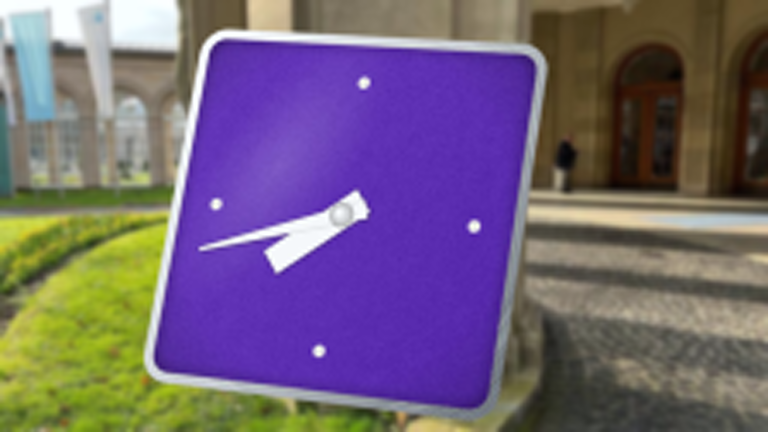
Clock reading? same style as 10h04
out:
7h42
